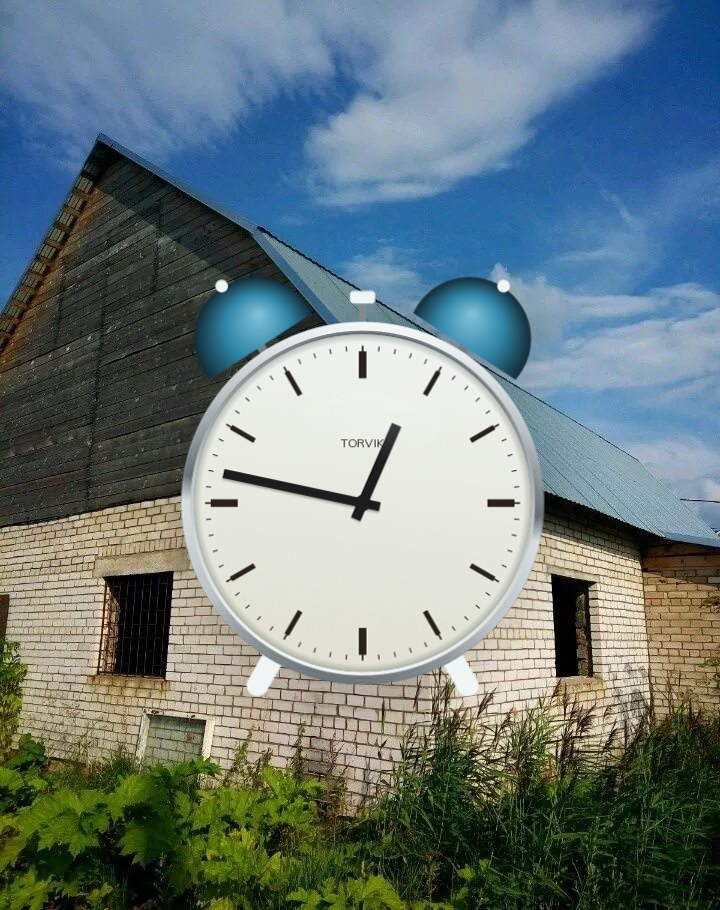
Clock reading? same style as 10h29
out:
12h47
